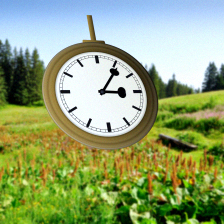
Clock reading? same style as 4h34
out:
3h06
